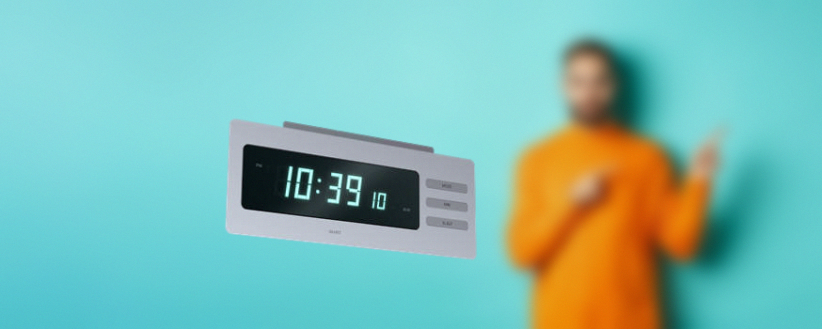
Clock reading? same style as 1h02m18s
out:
10h39m10s
